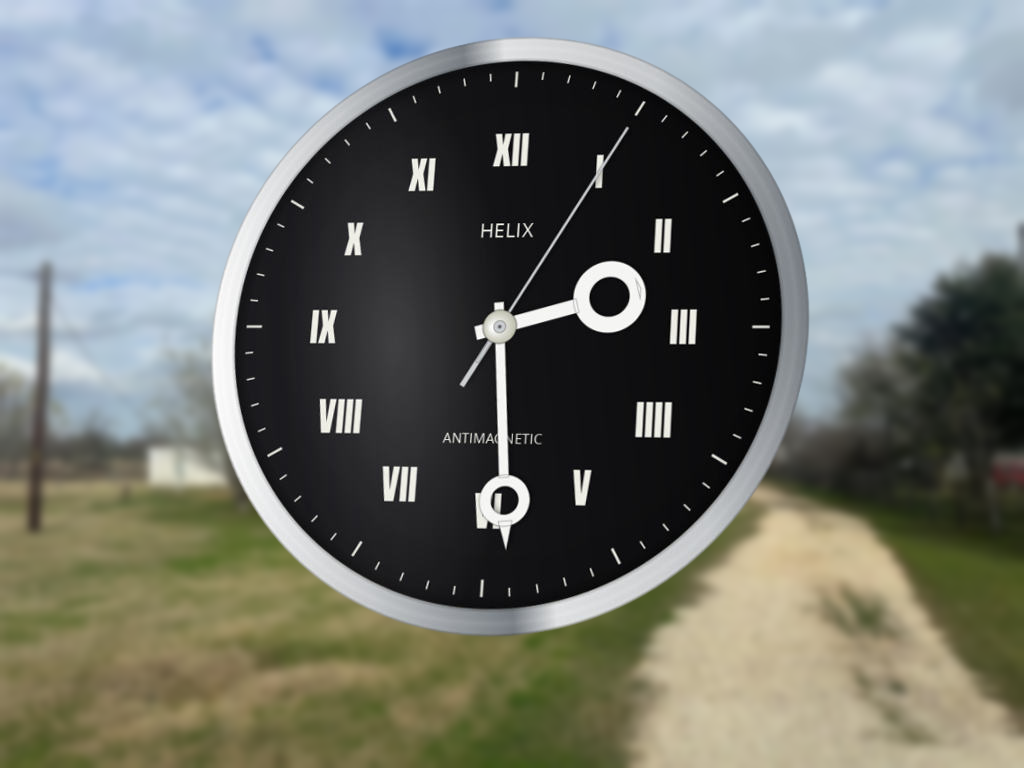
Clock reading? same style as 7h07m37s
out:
2h29m05s
